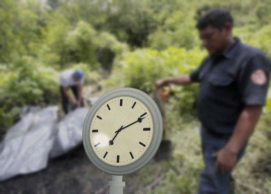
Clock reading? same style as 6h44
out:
7h11
